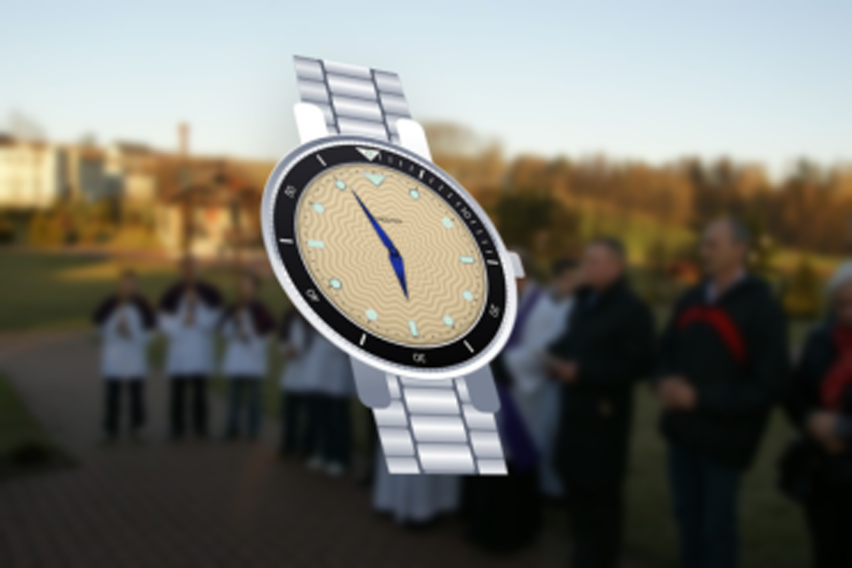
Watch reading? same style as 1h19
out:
5h56
